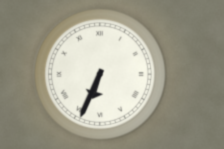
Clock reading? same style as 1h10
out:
6h34
